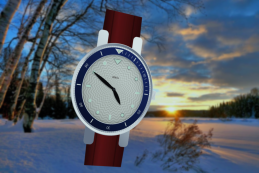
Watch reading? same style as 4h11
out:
4h50
